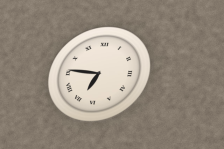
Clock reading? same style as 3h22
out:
6h46
